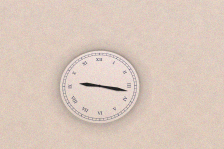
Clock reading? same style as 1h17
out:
9h17
